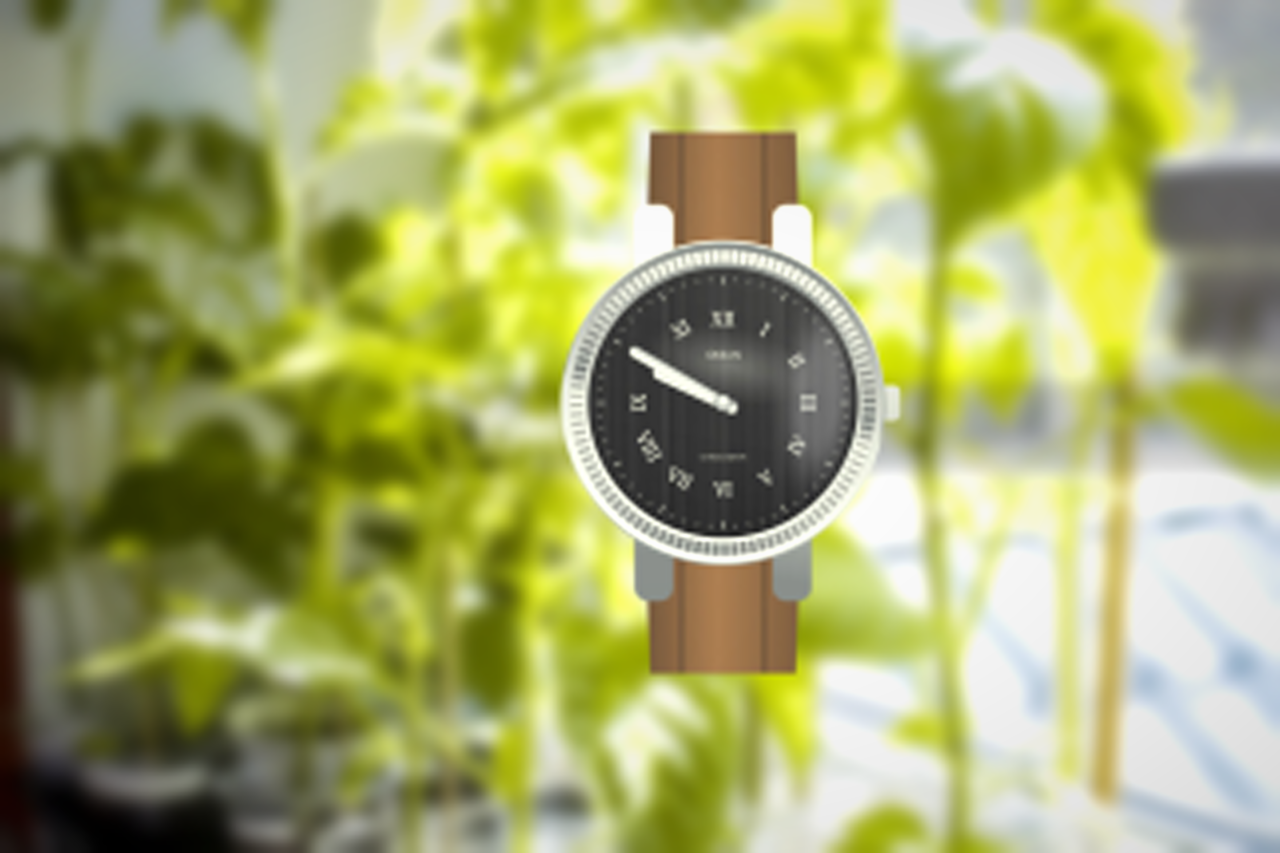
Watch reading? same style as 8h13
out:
9h50
